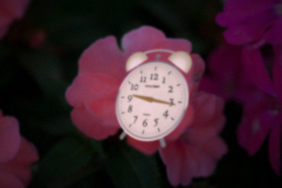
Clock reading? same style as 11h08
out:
9h16
